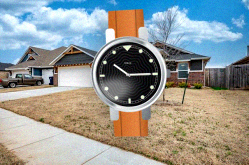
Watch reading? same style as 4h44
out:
10h15
